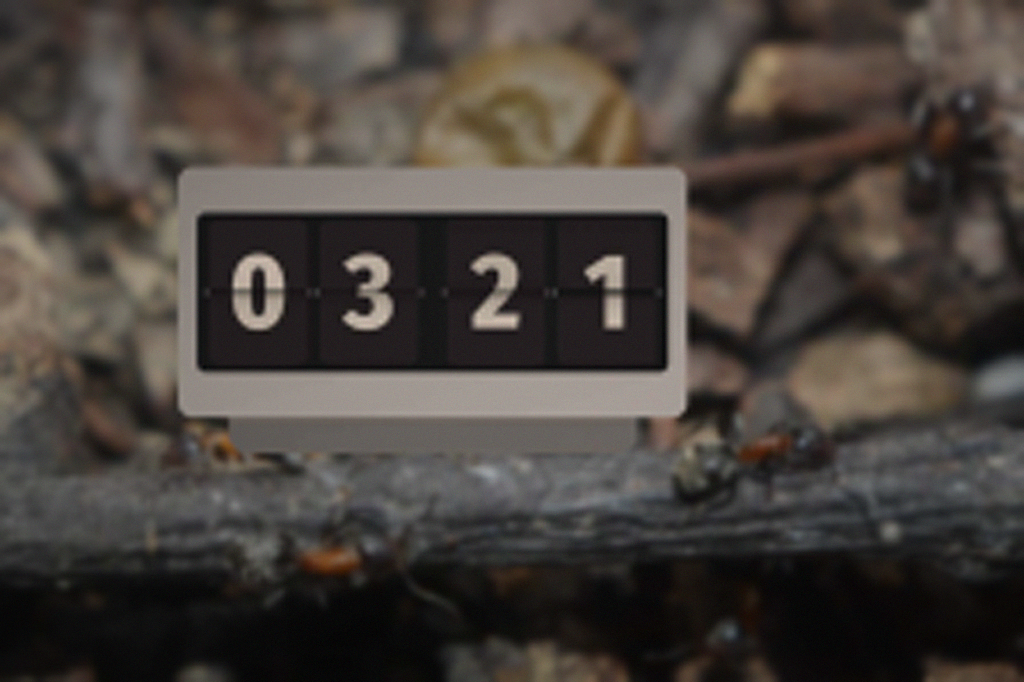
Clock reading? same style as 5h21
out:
3h21
